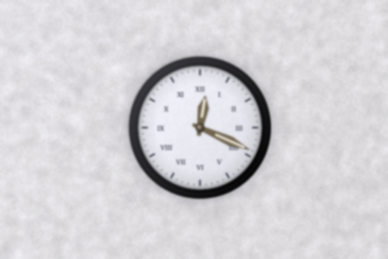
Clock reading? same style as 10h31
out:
12h19
